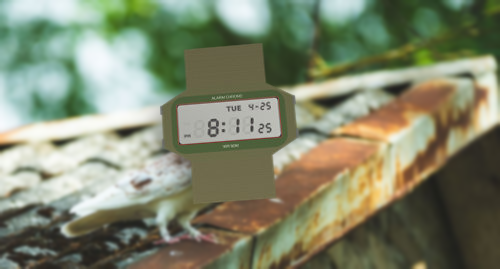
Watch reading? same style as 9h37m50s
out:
8h11m25s
